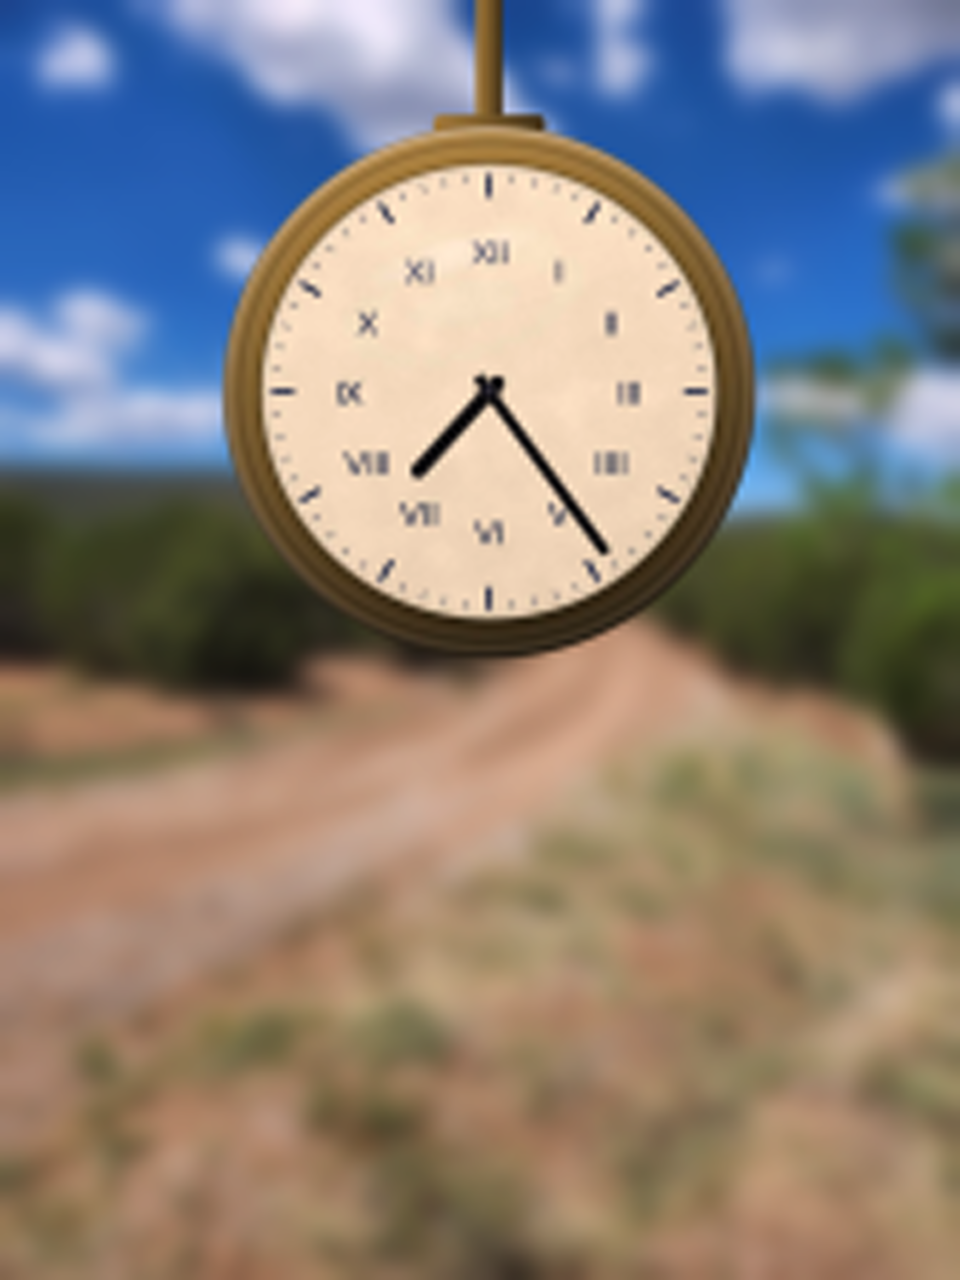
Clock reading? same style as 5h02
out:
7h24
